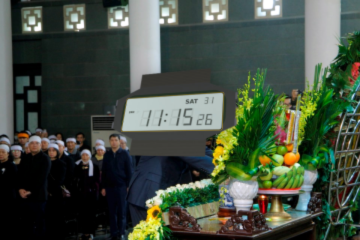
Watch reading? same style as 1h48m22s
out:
11h15m26s
